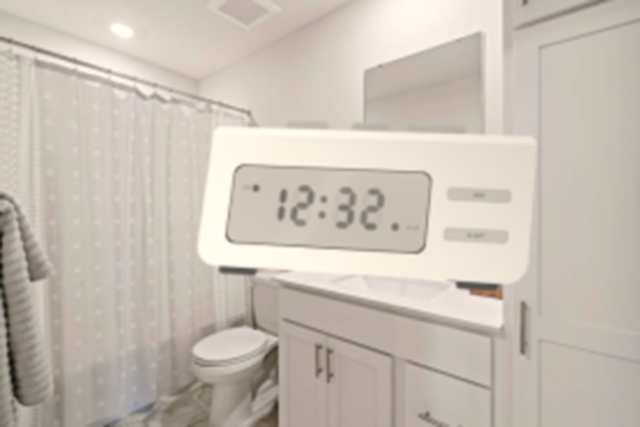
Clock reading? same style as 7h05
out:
12h32
